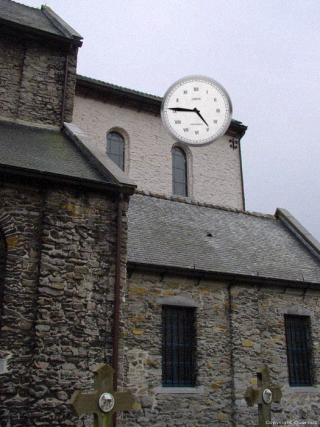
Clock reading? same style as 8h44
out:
4h46
